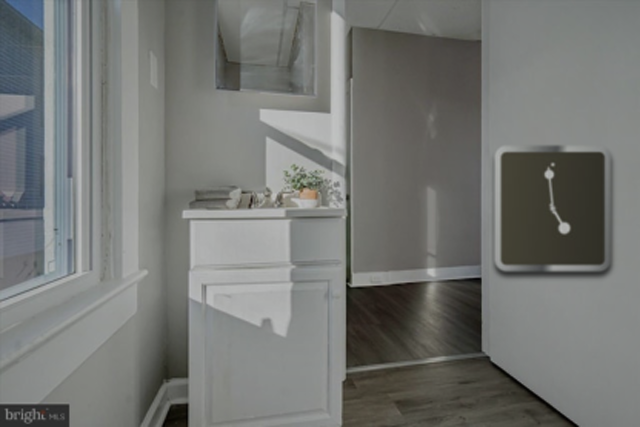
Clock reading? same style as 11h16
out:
4h59
